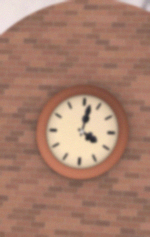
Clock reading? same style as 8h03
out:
4h02
